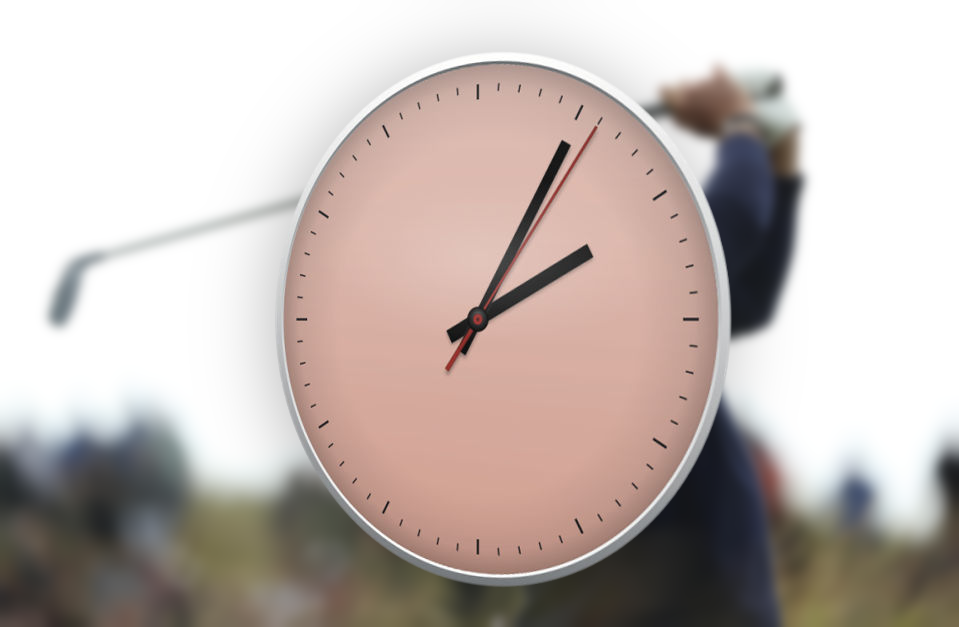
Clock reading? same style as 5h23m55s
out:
2h05m06s
